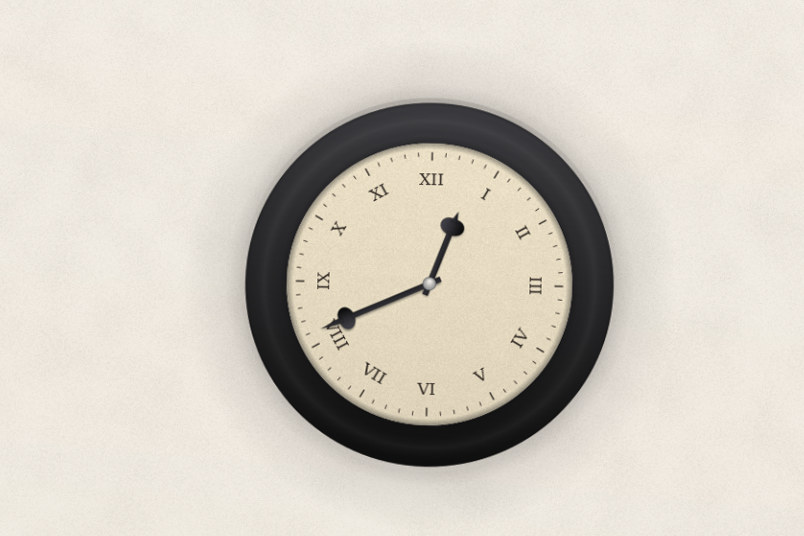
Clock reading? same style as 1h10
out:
12h41
